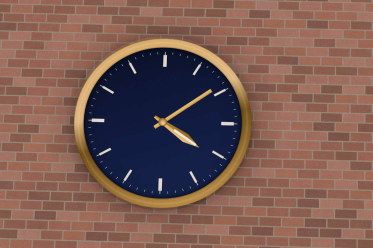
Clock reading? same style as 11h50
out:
4h09
